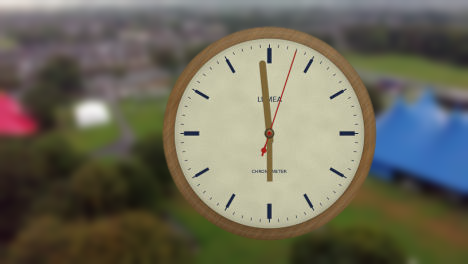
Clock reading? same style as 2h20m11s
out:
5h59m03s
